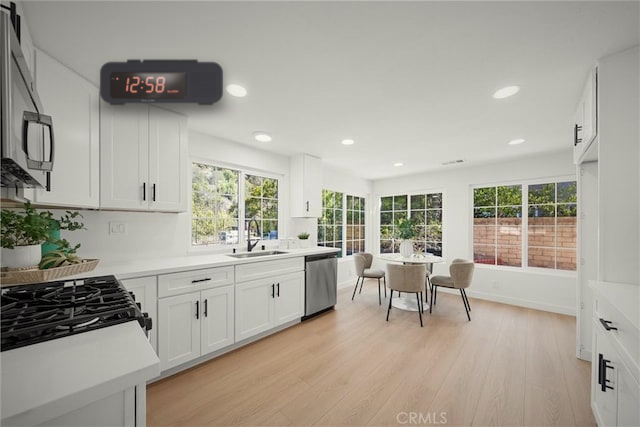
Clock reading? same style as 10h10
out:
12h58
